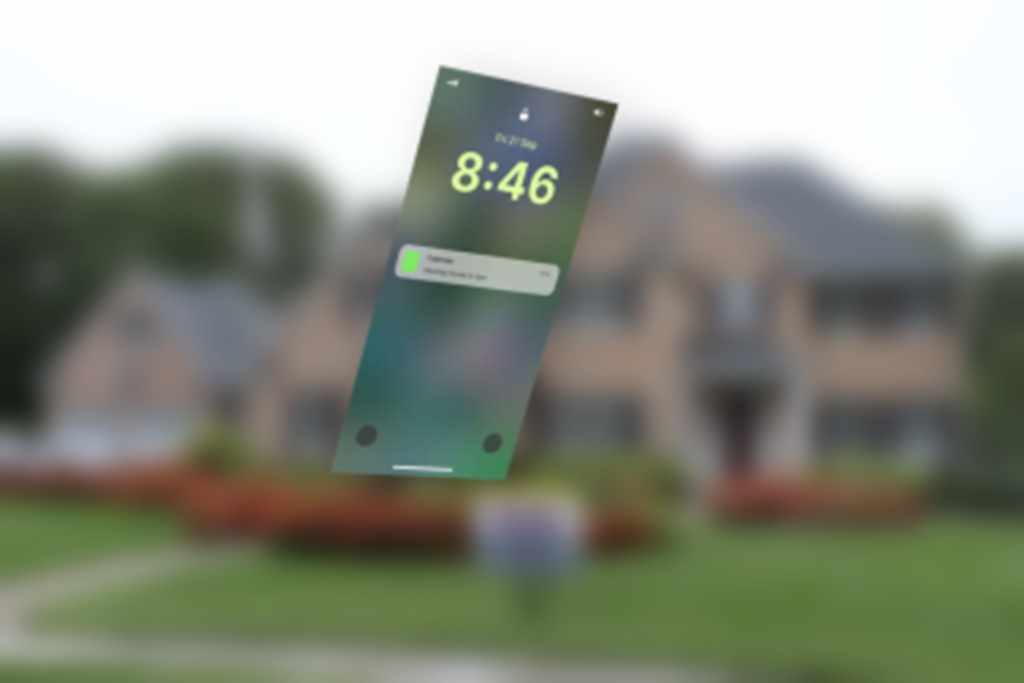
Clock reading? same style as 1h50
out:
8h46
